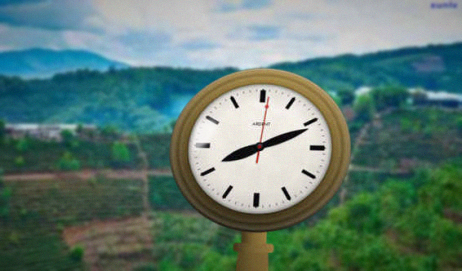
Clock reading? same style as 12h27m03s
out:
8h11m01s
